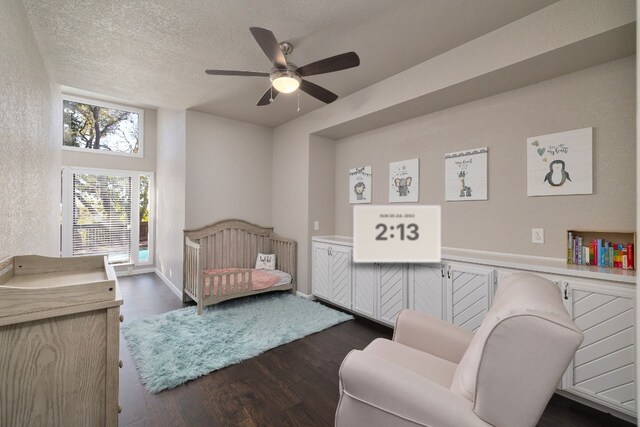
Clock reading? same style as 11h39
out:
2h13
